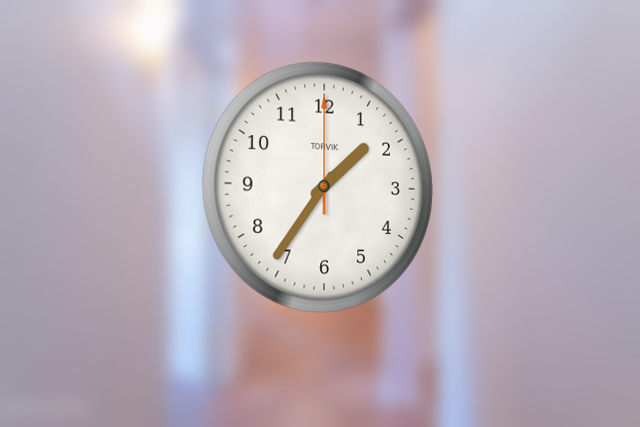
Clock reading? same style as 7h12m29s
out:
1h36m00s
